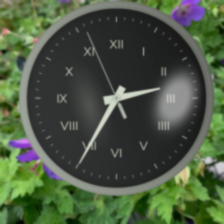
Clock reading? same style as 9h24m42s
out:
2h34m56s
